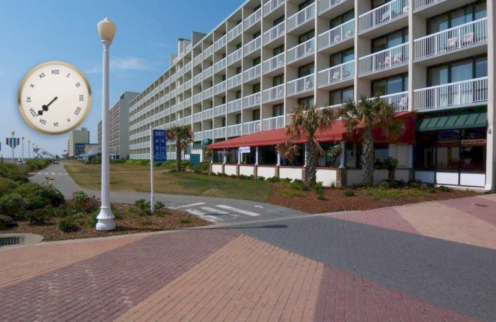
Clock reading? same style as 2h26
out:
7h38
